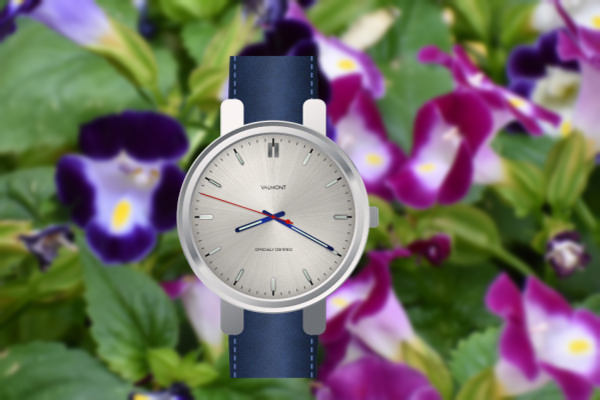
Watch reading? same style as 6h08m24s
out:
8h19m48s
